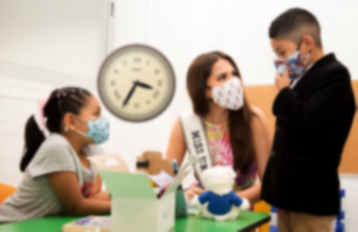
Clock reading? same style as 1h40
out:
3h35
